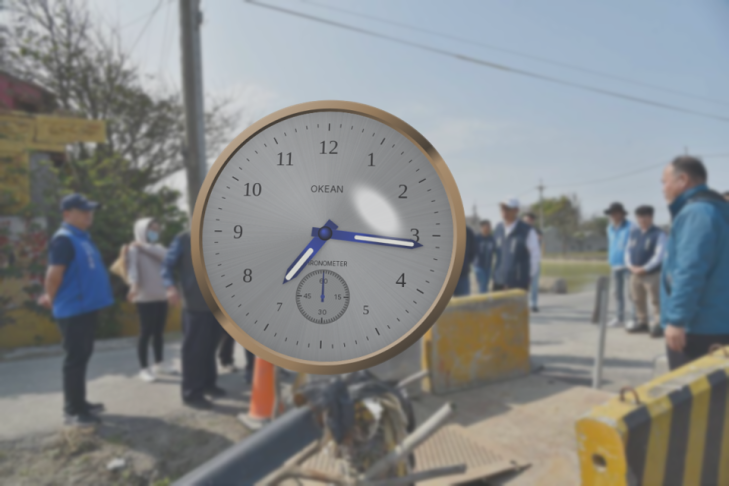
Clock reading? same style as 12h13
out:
7h16
